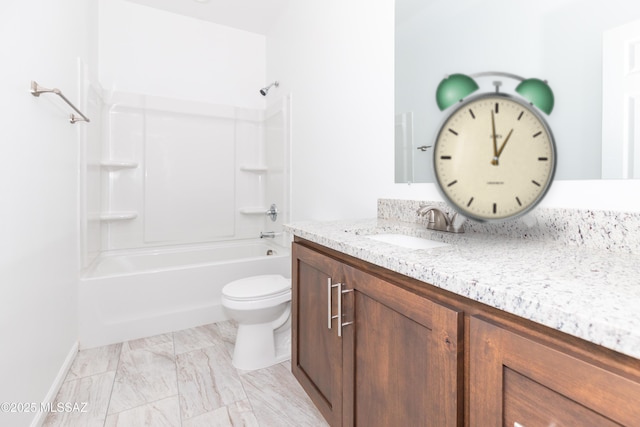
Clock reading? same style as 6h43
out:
12h59
